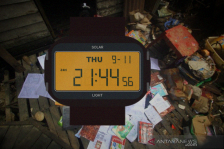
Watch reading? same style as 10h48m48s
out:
21h44m56s
